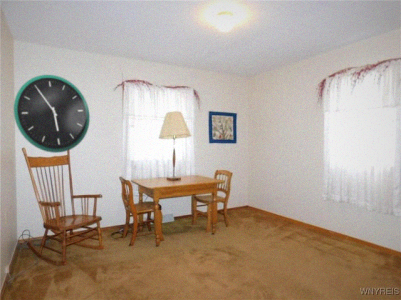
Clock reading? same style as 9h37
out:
5h55
